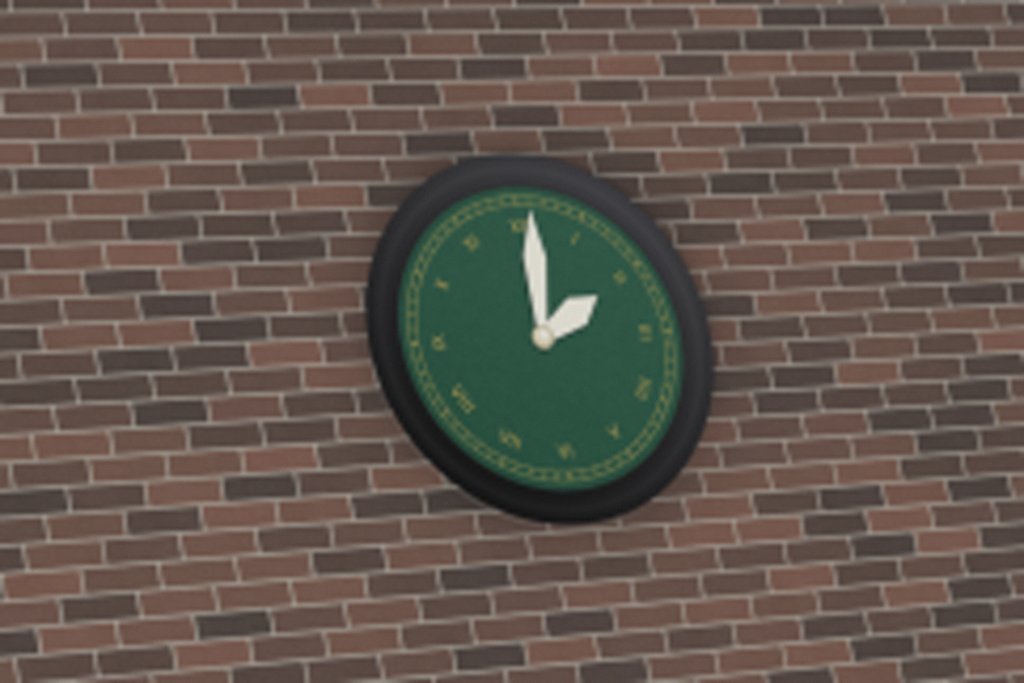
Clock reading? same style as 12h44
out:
2h01
